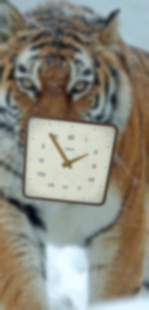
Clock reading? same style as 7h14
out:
1h54
